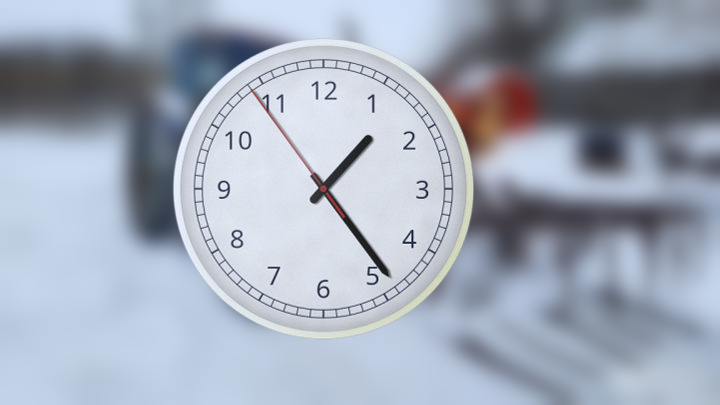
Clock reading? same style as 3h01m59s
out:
1h23m54s
